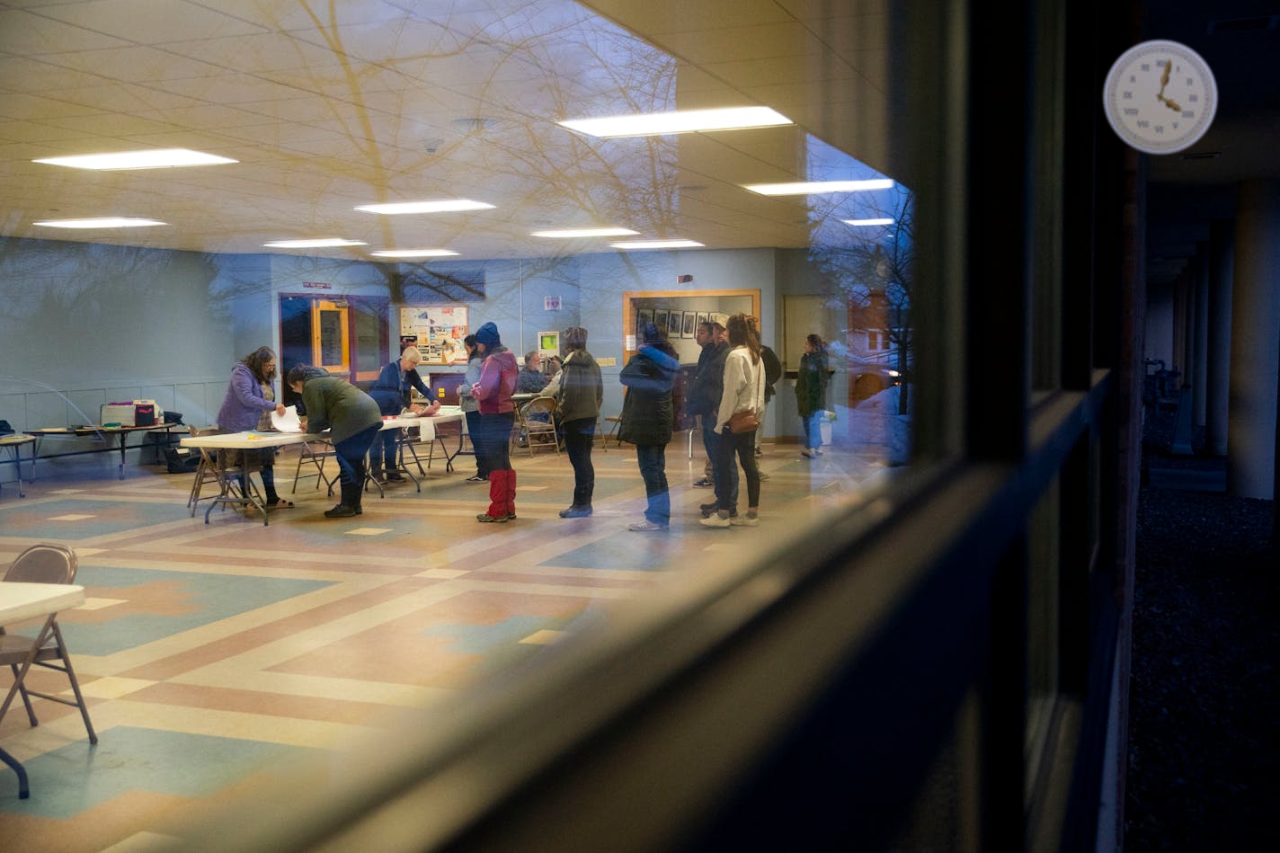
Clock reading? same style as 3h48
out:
4h02
